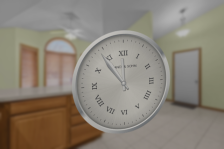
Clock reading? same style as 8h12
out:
11h54
